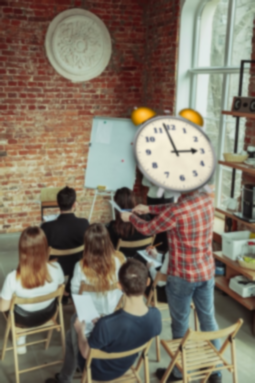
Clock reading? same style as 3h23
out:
2h58
